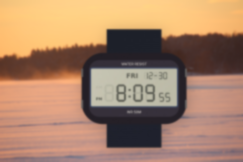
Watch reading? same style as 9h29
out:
8h09
